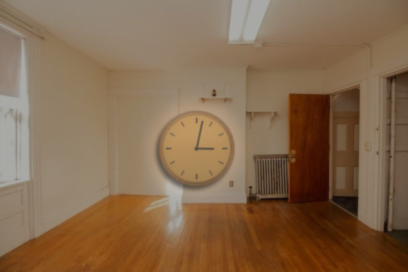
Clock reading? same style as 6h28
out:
3h02
